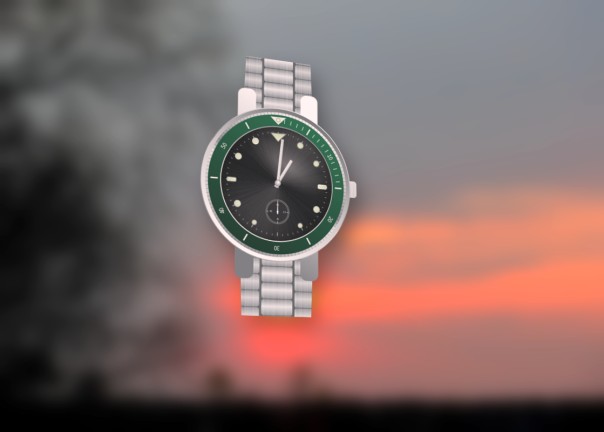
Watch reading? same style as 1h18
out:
1h01
